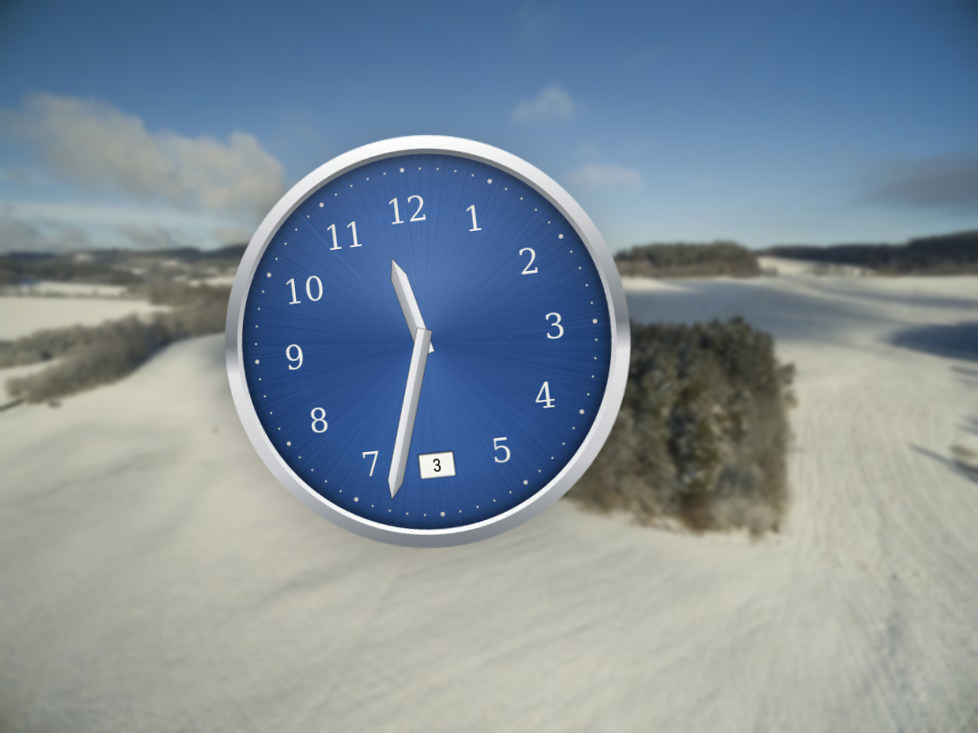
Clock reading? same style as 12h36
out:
11h33
